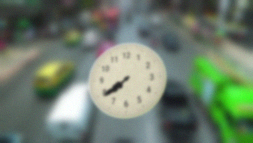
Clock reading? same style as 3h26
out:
7h39
